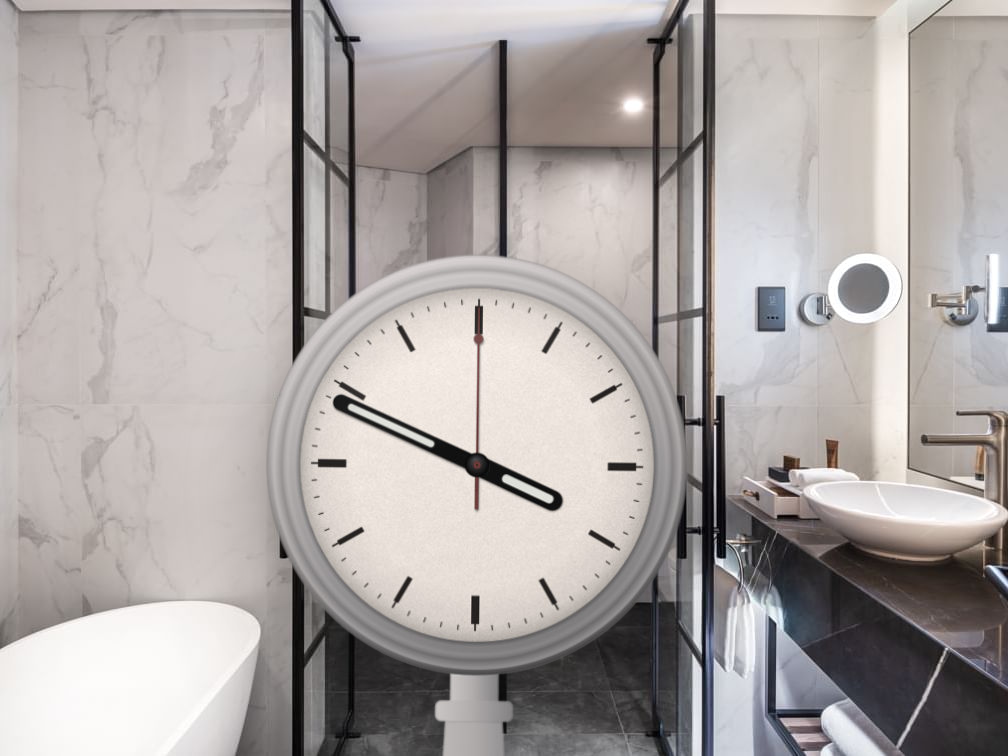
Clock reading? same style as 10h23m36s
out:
3h49m00s
